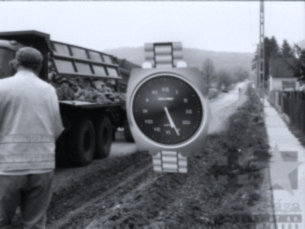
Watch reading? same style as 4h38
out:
5h26
